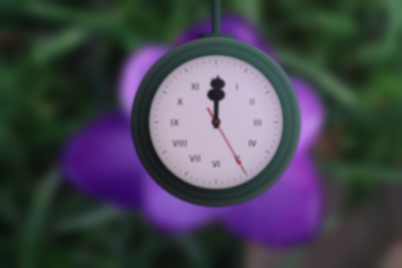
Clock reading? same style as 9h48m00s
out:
12h00m25s
